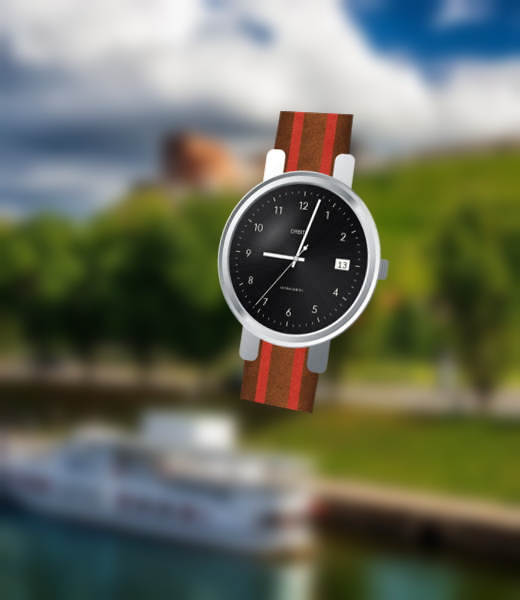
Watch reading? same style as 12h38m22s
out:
9h02m36s
